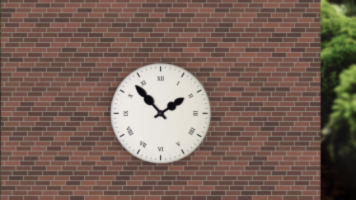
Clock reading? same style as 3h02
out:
1h53
